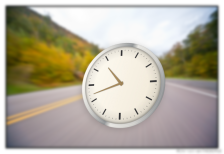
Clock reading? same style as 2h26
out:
10h42
